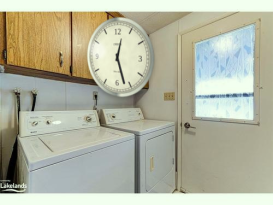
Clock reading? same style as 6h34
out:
12h27
